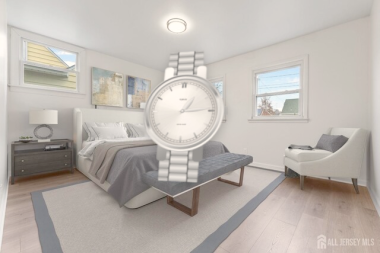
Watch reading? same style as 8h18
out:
1h14
